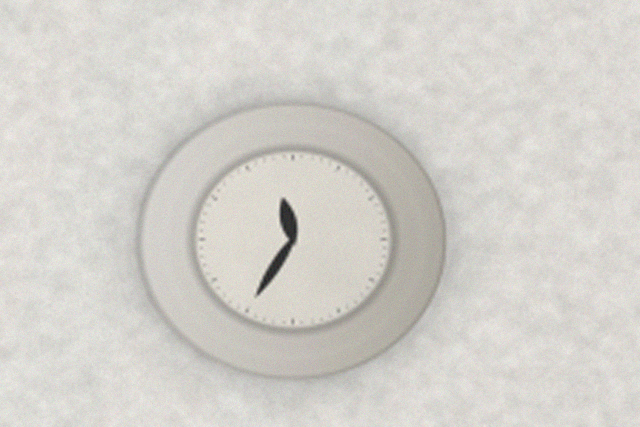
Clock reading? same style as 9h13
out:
11h35
